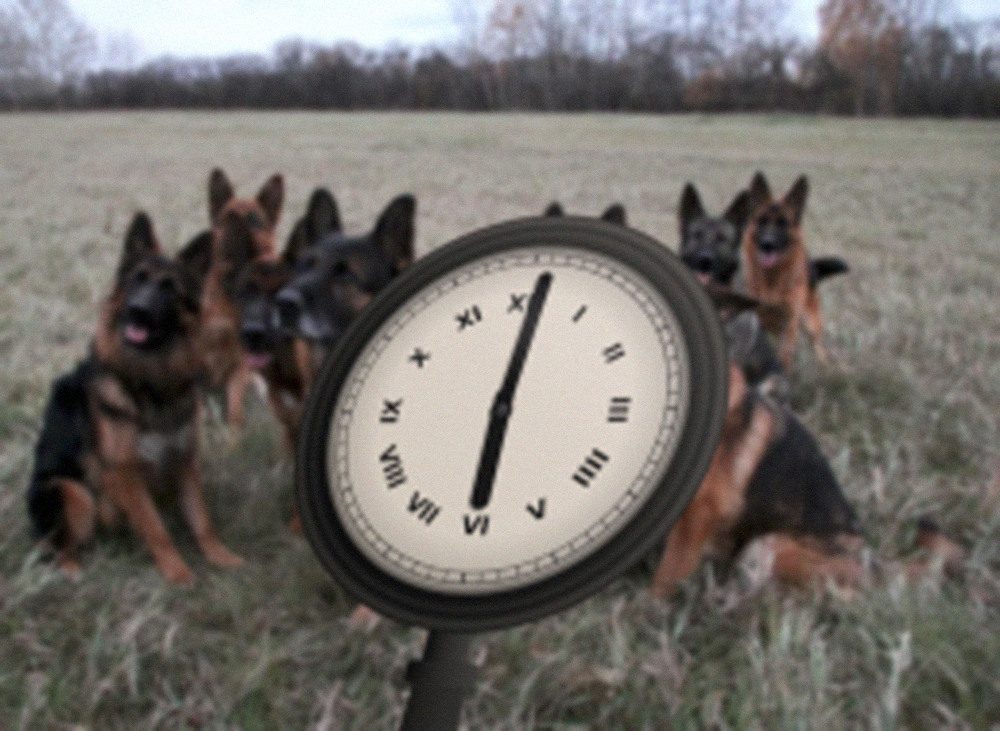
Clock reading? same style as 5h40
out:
6h01
